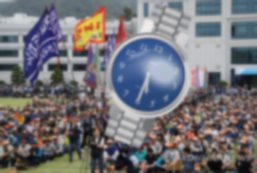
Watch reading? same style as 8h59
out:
5h30
